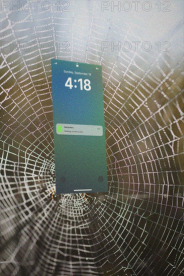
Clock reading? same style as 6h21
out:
4h18
